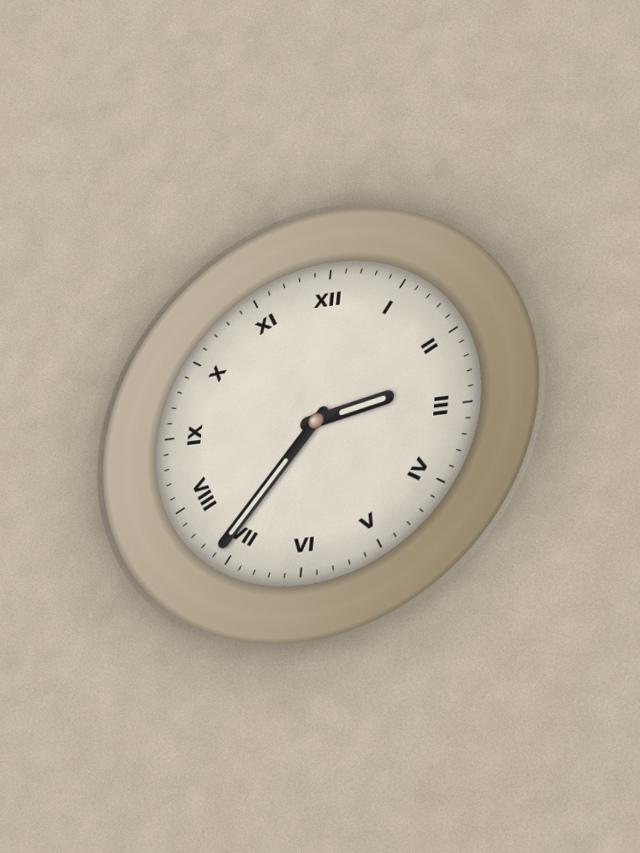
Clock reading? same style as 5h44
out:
2h36
